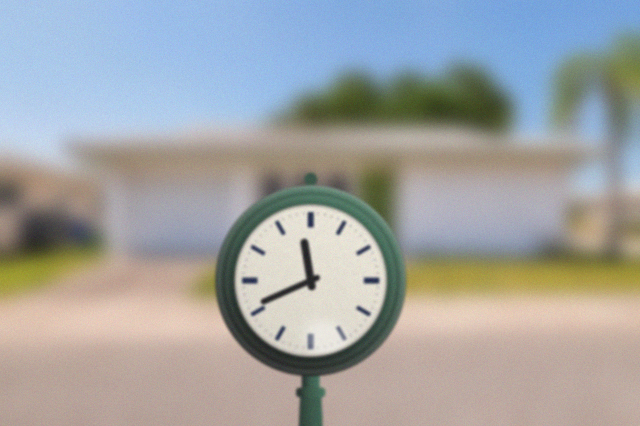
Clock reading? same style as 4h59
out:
11h41
